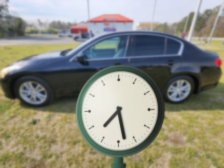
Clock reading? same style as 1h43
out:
7h28
